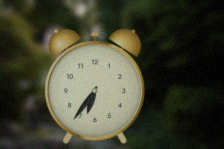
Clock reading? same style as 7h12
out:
6h36
